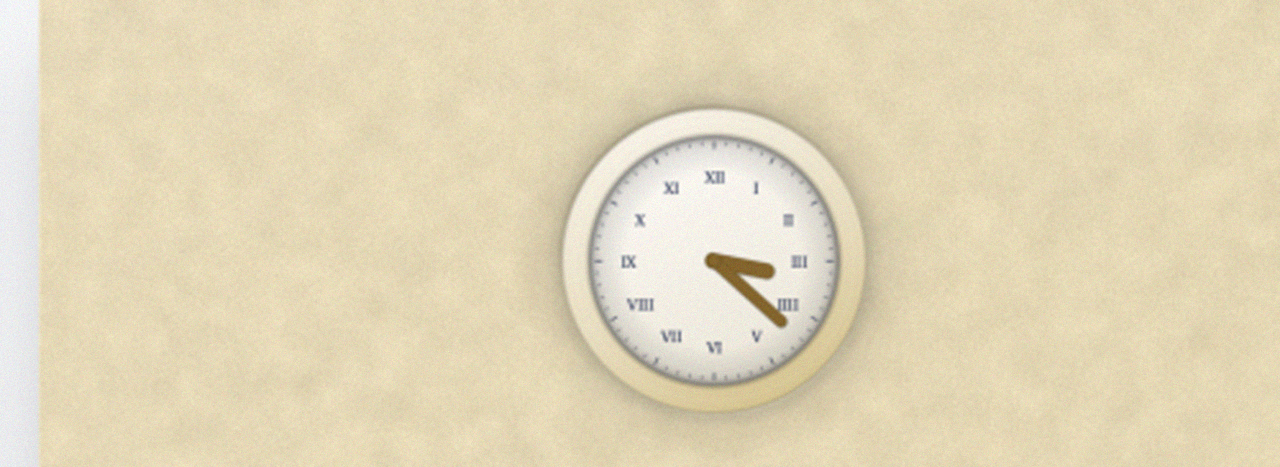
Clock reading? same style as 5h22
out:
3h22
